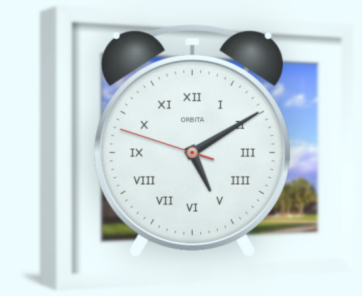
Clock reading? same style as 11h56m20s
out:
5h09m48s
